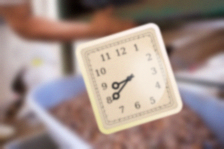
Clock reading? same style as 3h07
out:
8h39
